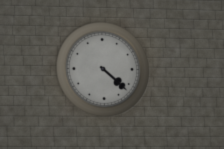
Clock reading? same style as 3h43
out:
4h22
